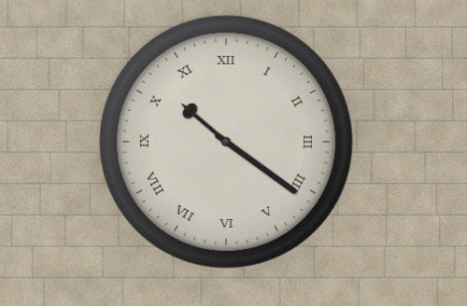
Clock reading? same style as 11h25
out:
10h21
